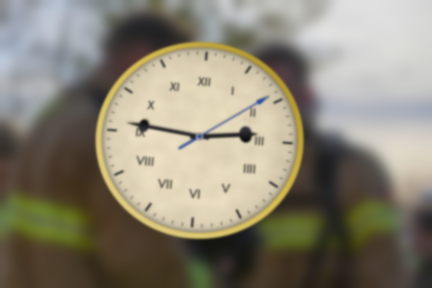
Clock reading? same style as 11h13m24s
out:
2h46m09s
